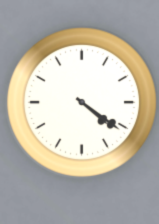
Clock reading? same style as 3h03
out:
4h21
